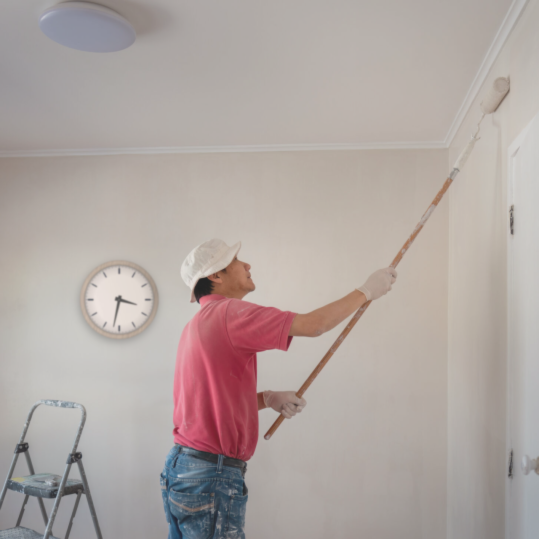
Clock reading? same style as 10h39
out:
3h32
